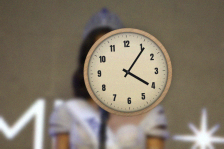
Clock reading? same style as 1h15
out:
4h06
